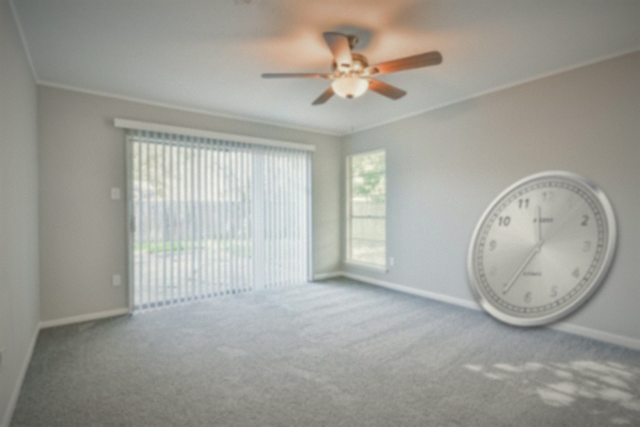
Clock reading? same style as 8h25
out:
11h35
